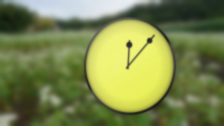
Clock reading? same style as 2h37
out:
12h07
